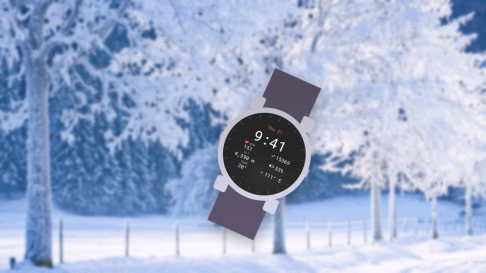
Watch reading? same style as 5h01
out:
9h41
